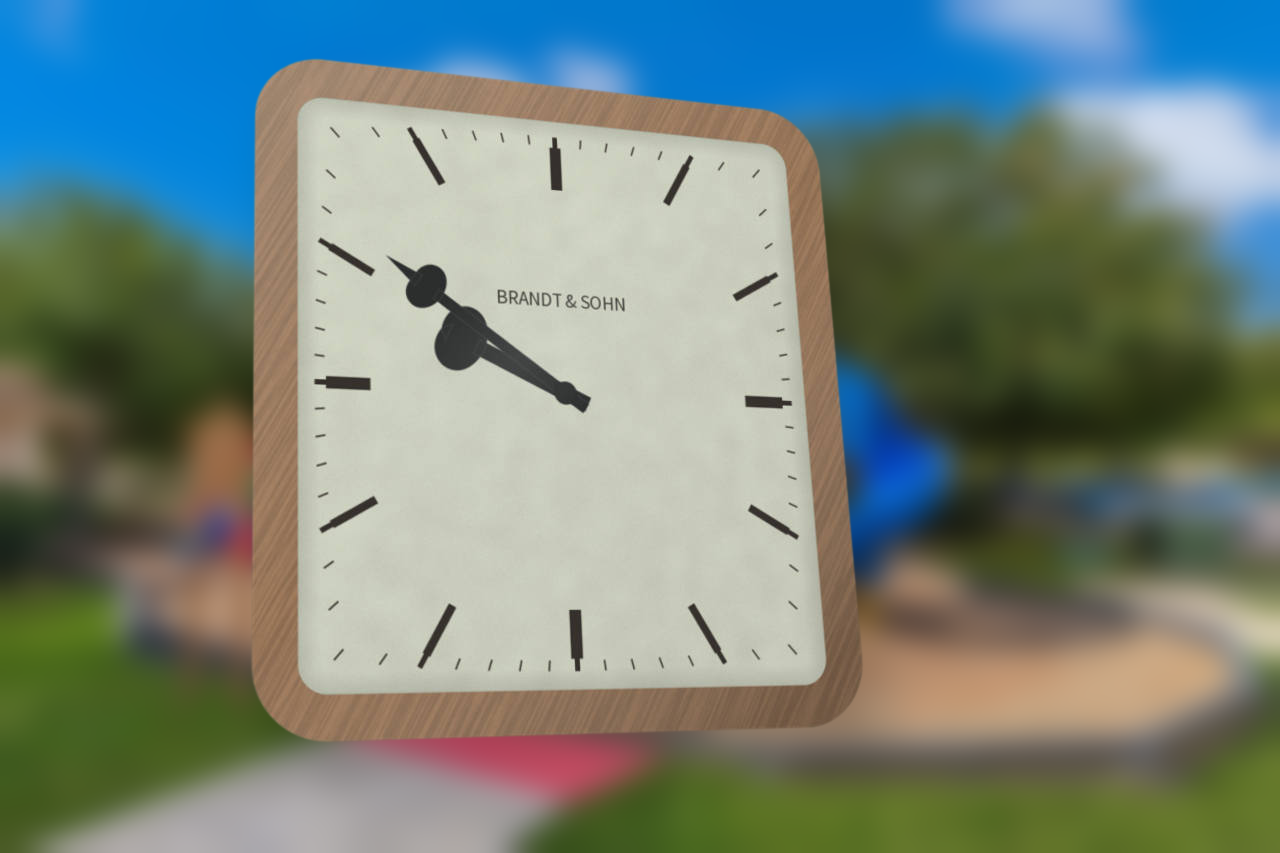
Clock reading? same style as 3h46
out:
9h51
